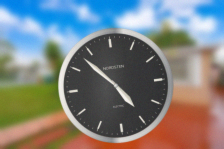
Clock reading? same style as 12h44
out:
4h53
